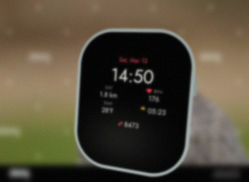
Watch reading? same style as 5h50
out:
14h50
